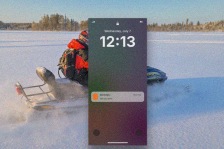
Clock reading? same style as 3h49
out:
12h13
